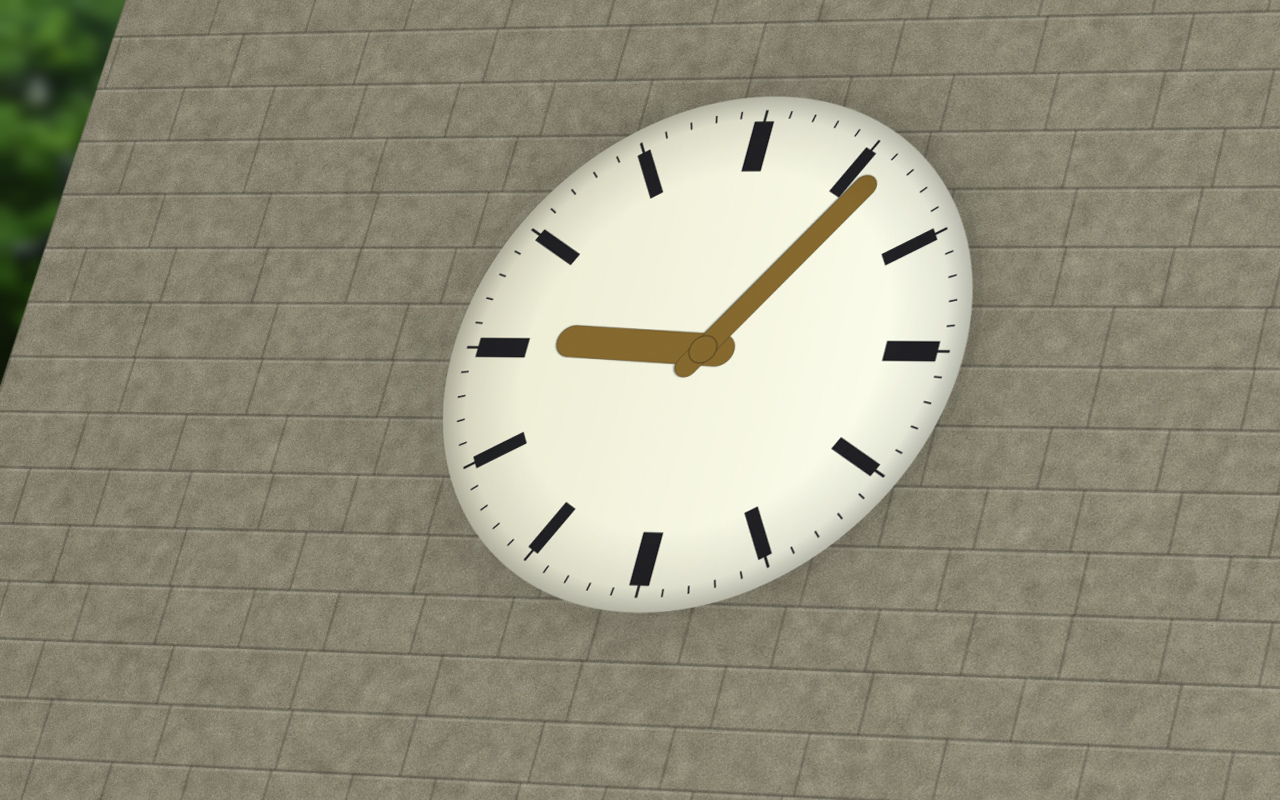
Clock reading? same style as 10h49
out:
9h06
